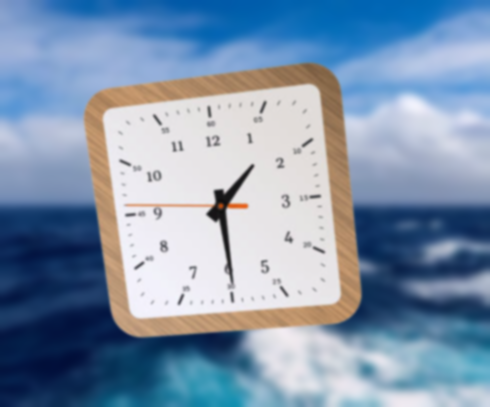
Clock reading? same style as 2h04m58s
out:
1h29m46s
